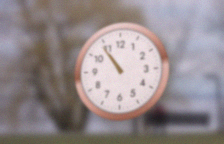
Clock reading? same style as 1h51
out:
10h54
